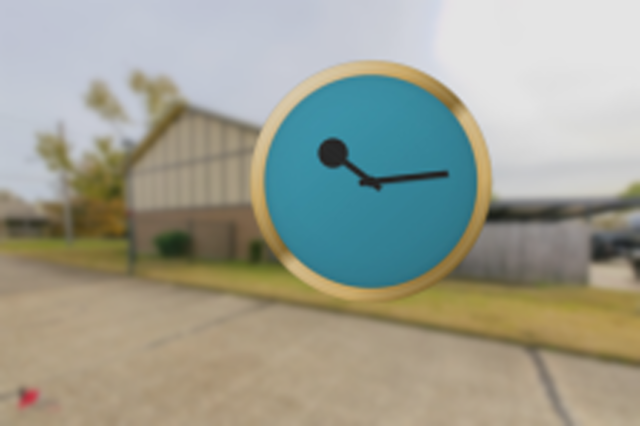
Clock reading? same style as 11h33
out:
10h14
